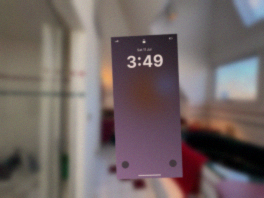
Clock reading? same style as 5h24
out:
3h49
